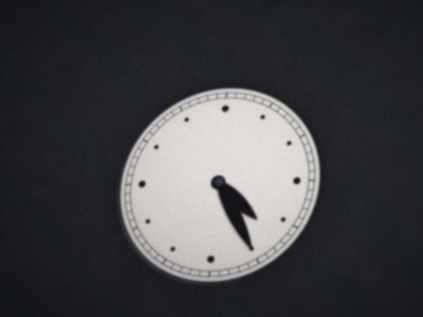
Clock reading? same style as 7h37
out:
4h25
